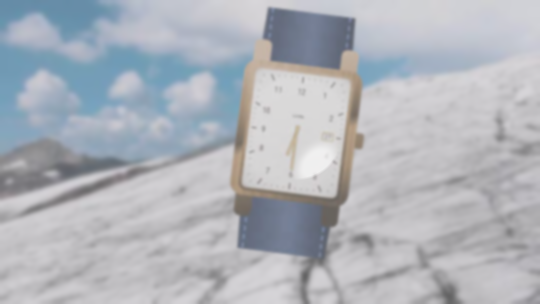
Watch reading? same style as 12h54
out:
6h30
